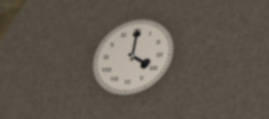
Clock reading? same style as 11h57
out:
4h00
